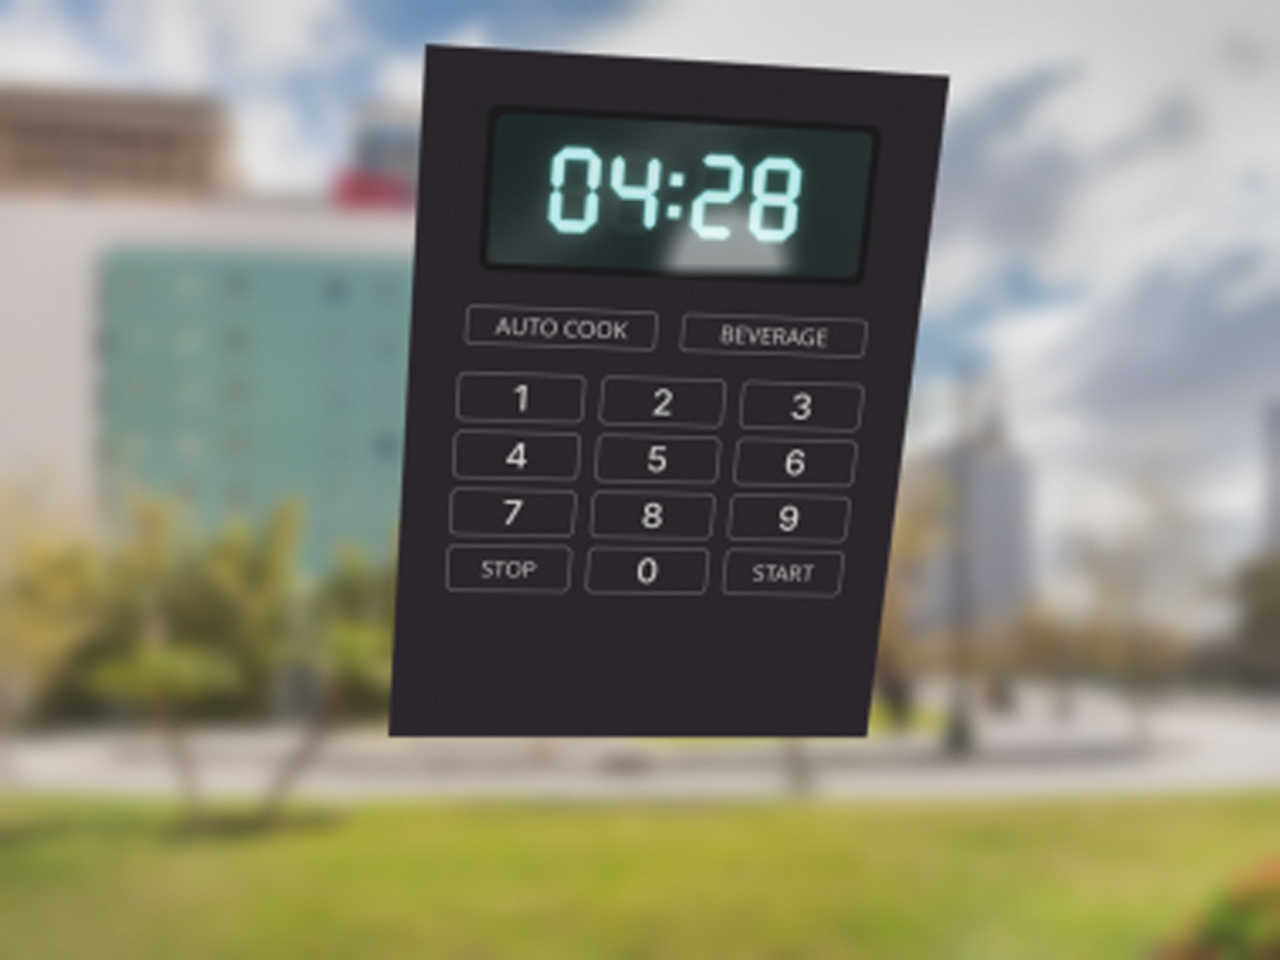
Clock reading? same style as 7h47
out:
4h28
